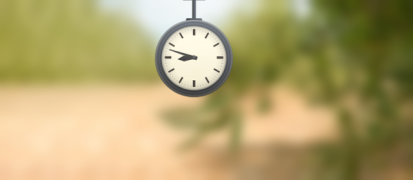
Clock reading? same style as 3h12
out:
8h48
